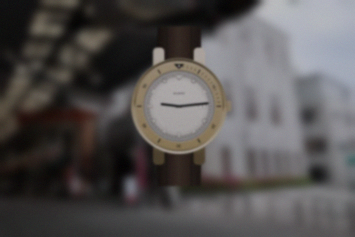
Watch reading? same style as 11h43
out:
9h14
